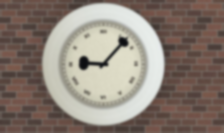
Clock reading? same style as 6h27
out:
9h07
